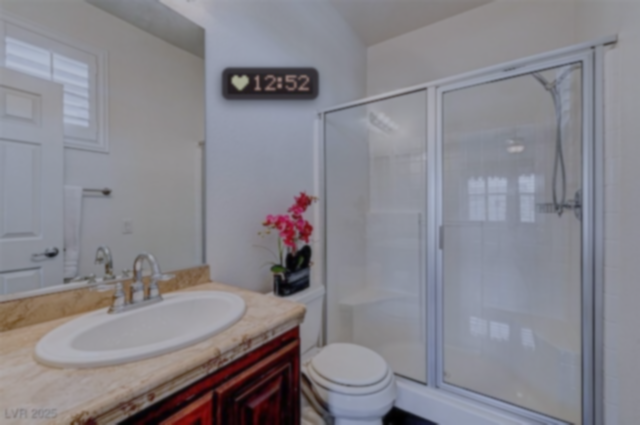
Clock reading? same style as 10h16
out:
12h52
